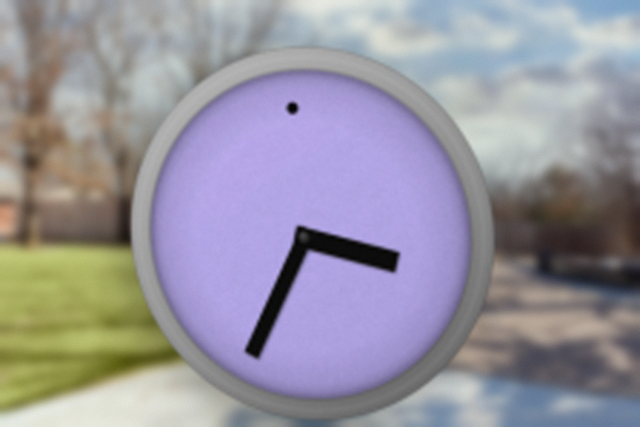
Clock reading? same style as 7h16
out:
3h35
